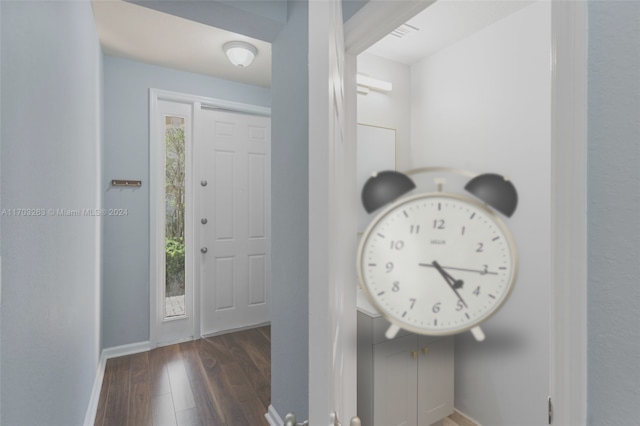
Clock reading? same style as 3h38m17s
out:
4h24m16s
